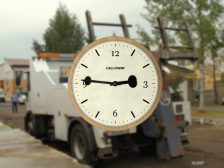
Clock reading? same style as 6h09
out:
2h46
